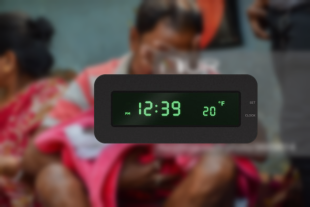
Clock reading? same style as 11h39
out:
12h39
